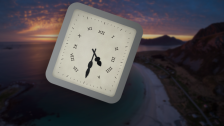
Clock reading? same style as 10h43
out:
4h30
